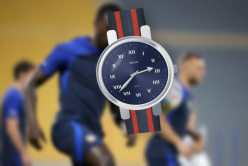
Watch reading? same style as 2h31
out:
2h38
